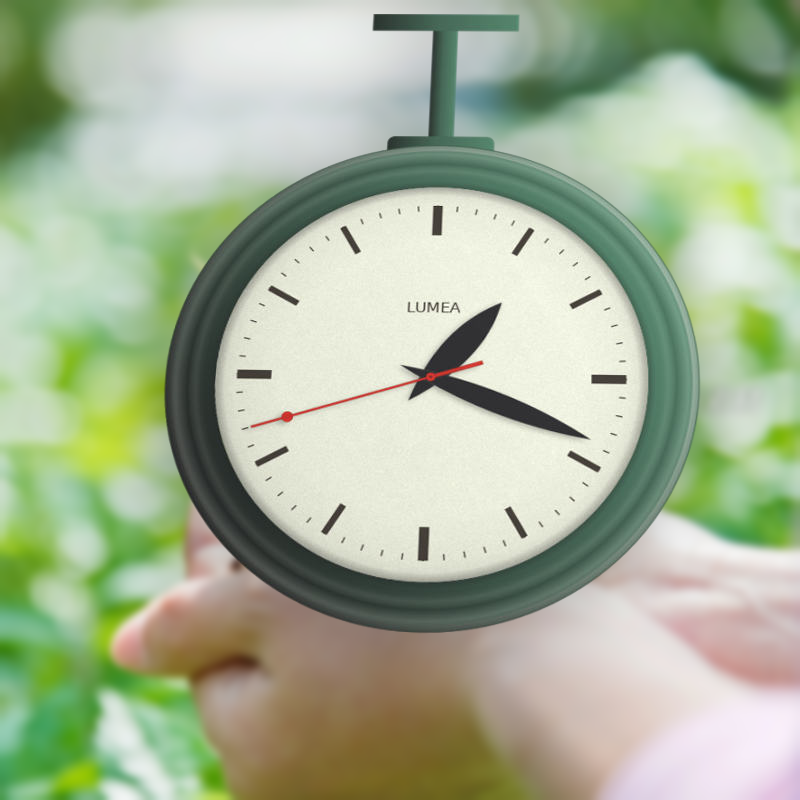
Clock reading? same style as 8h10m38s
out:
1h18m42s
